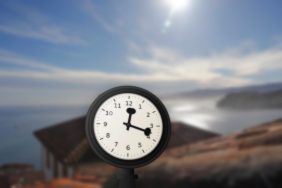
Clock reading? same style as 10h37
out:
12h18
